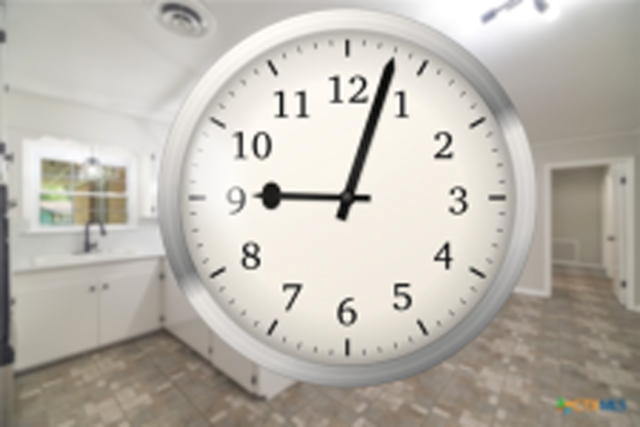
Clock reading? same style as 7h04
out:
9h03
